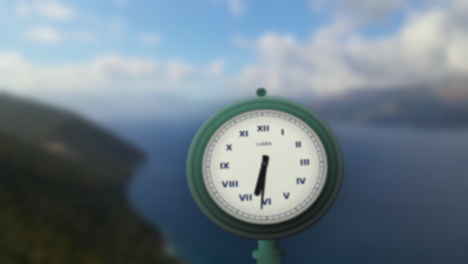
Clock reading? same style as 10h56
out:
6h31
